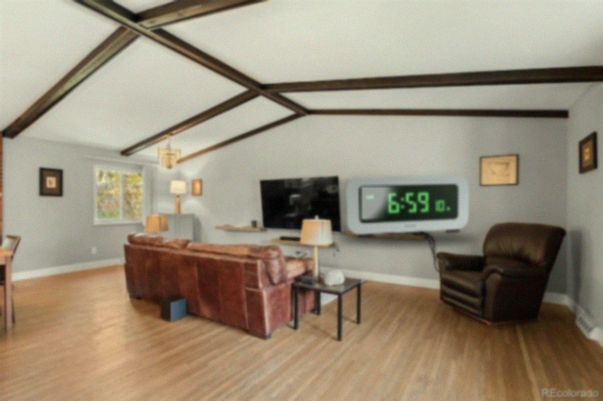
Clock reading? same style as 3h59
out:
6h59
